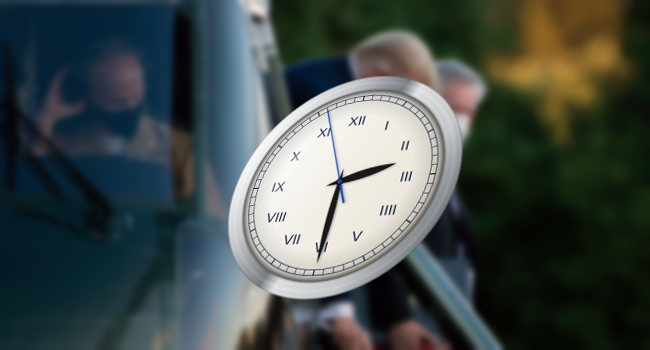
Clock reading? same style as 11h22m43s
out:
2h29m56s
